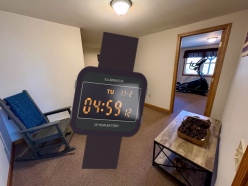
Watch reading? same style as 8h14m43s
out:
4h59m12s
